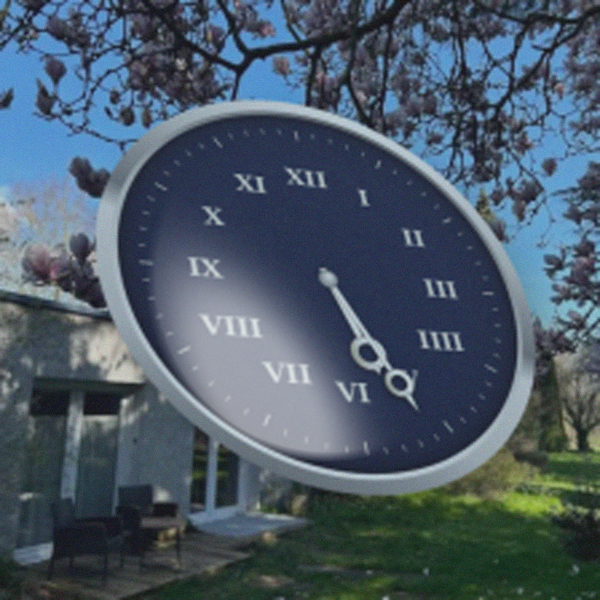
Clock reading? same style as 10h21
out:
5h26
